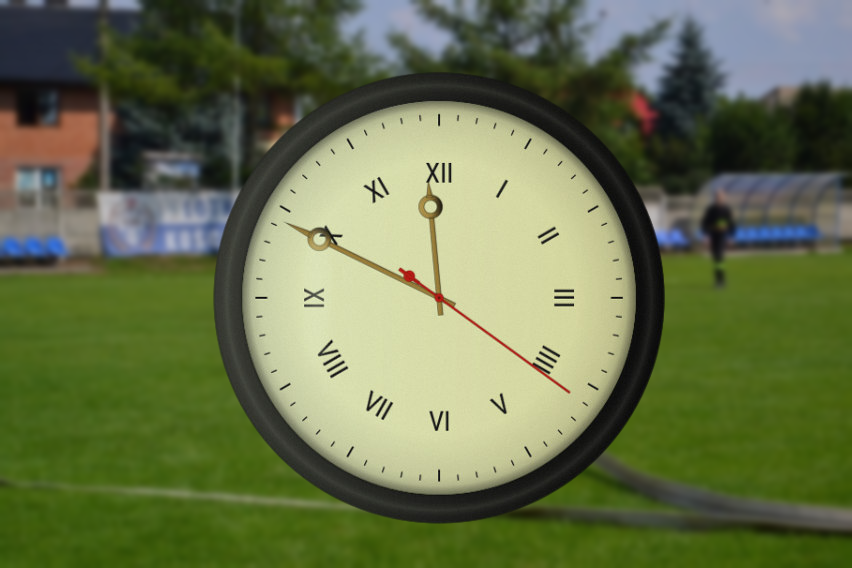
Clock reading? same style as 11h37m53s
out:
11h49m21s
